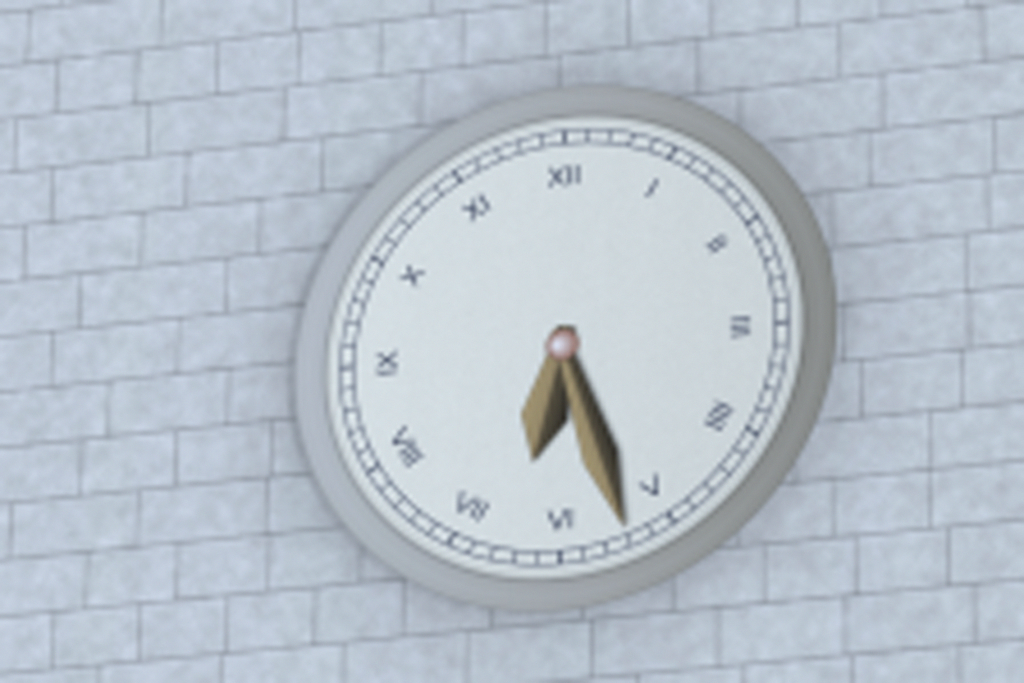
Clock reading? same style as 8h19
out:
6h27
